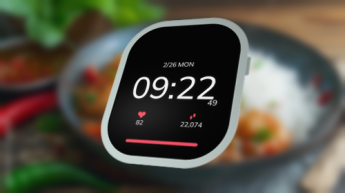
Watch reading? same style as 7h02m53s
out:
9h22m49s
